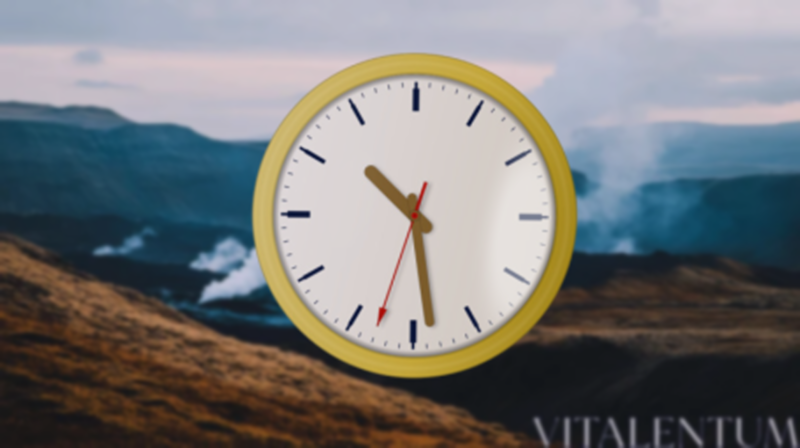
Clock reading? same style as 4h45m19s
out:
10h28m33s
